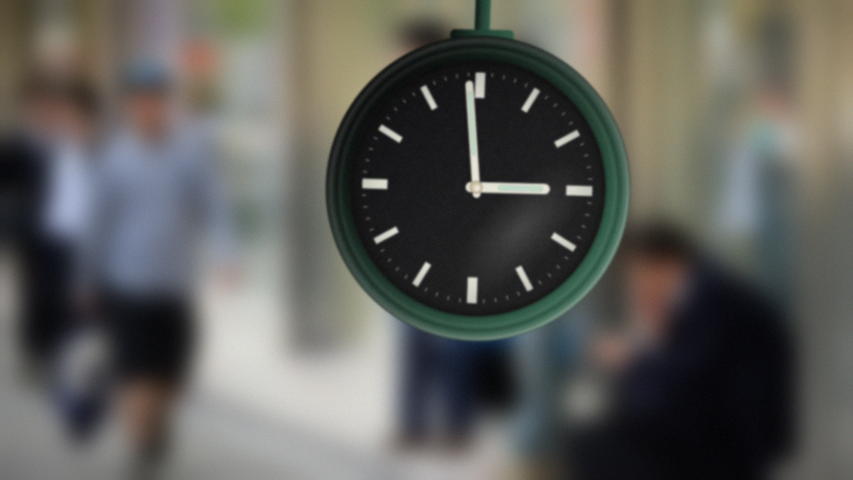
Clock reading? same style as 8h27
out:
2h59
